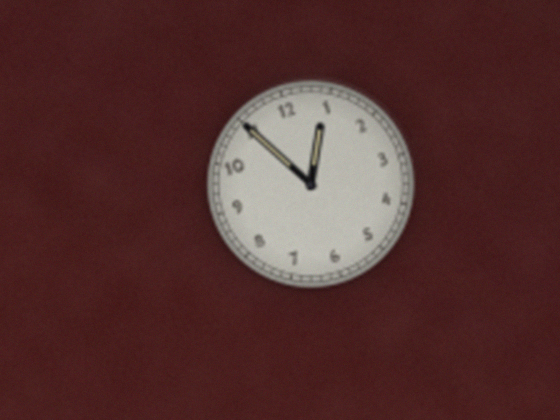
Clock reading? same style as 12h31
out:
12h55
